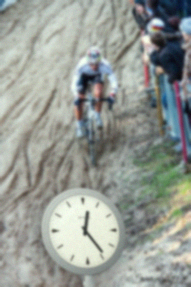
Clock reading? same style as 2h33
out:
12h24
